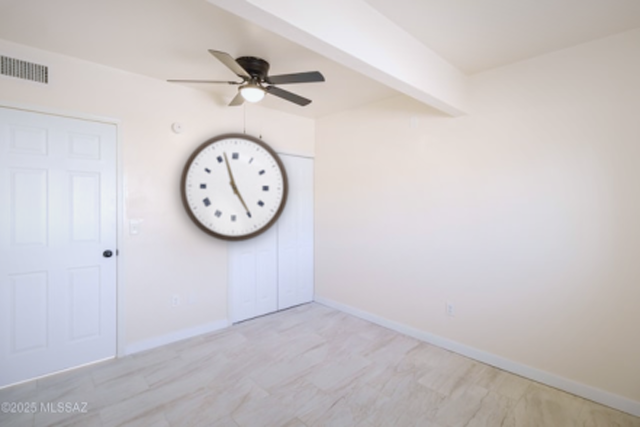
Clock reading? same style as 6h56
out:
4h57
